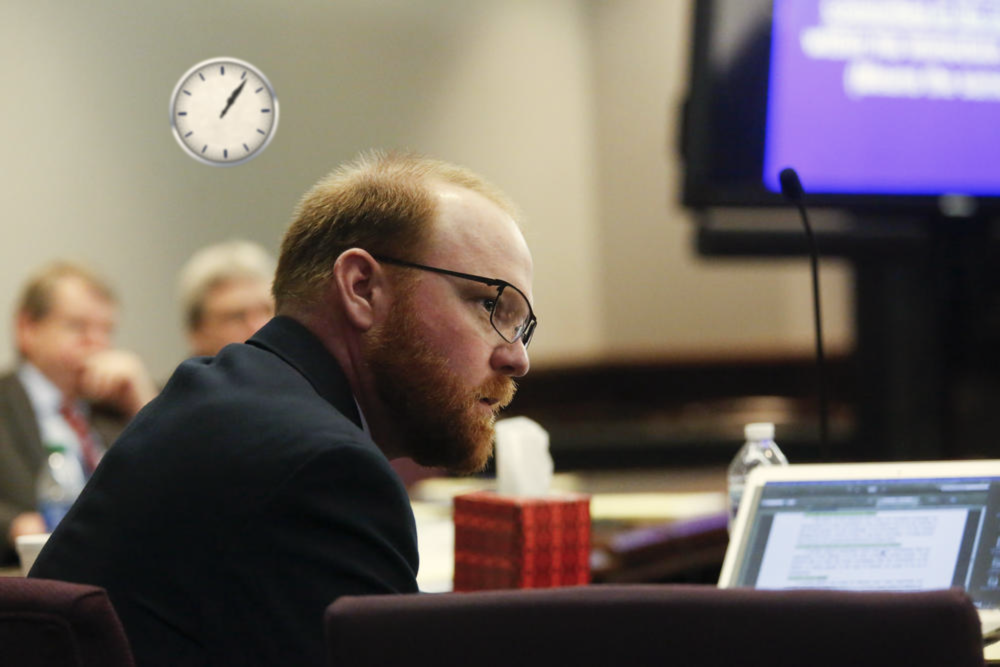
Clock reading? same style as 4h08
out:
1h06
